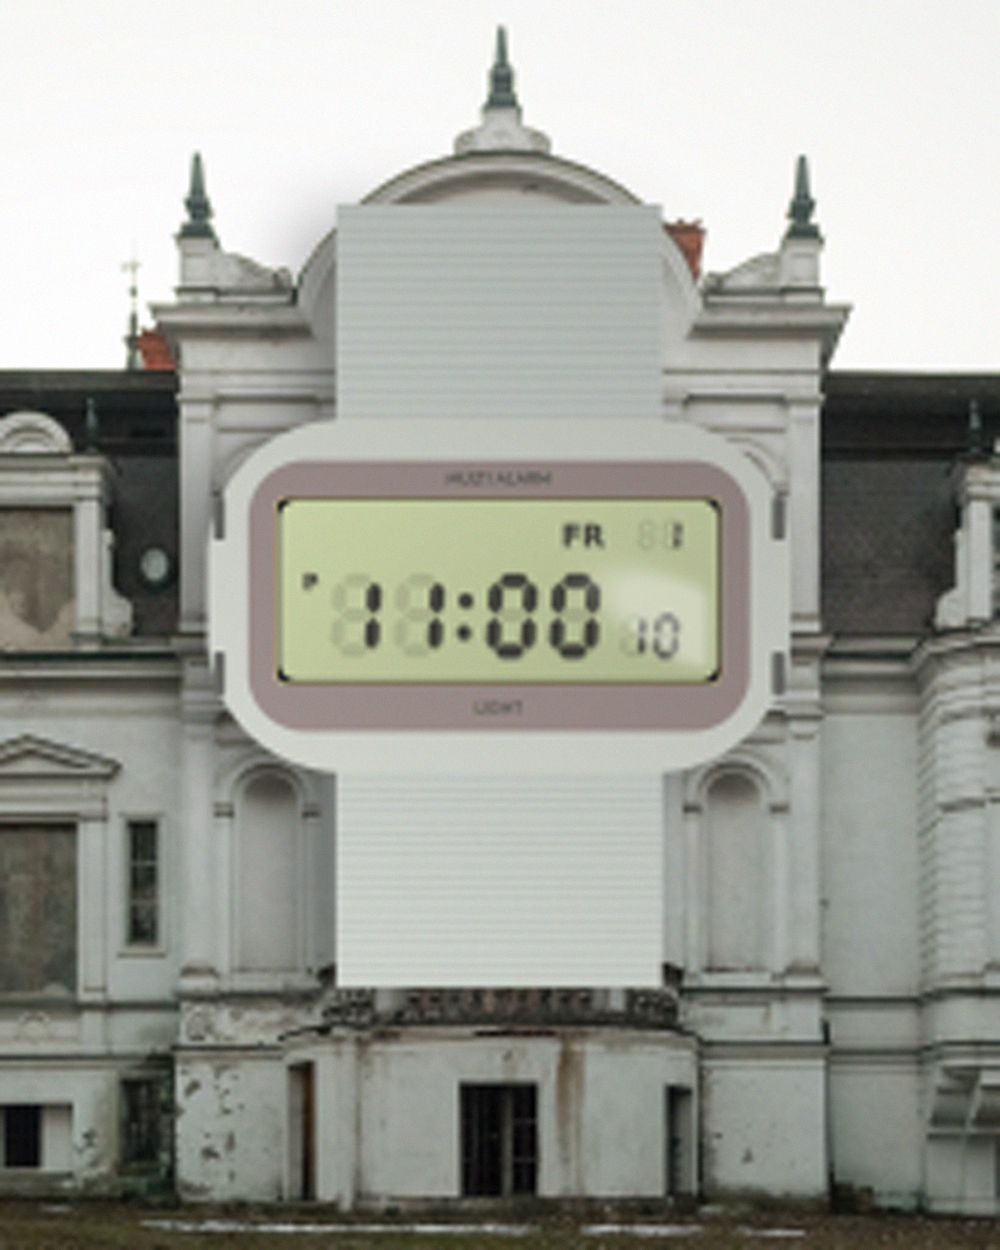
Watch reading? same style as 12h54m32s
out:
11h00m10s
